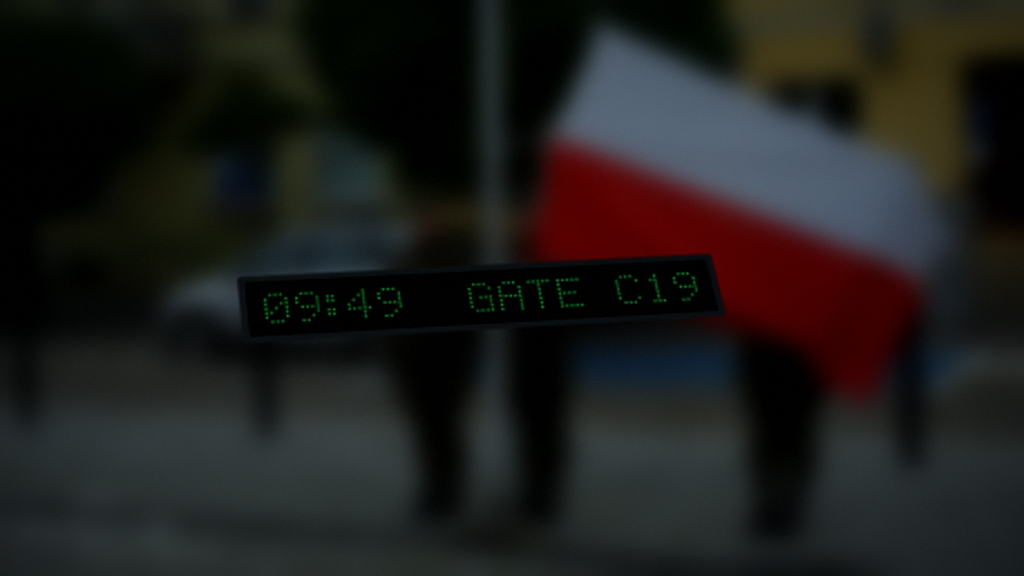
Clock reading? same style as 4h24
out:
9h49
